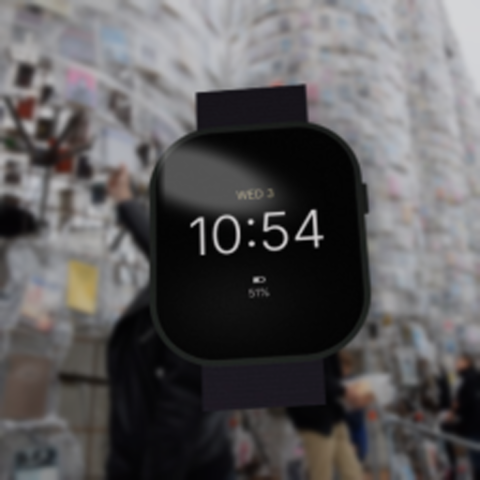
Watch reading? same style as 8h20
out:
10h54
